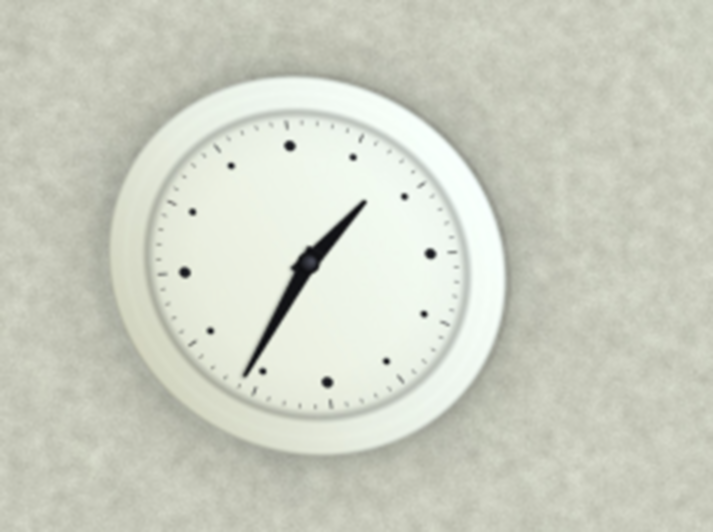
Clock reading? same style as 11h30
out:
1h36
